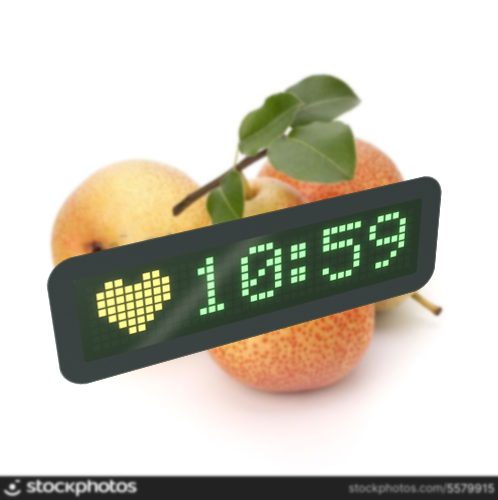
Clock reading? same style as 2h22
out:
10h59
